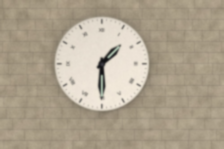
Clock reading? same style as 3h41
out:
1h30
